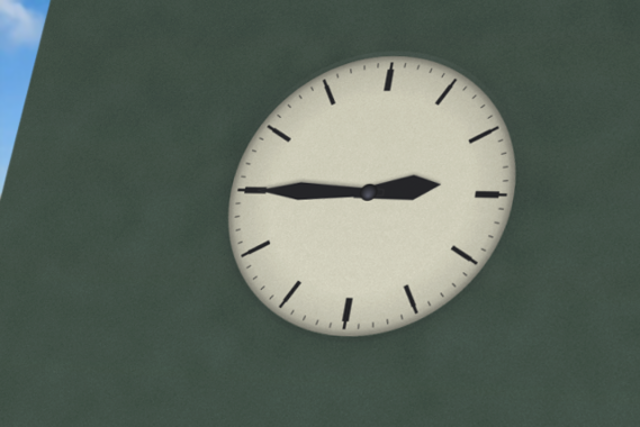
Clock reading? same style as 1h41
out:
2h45
